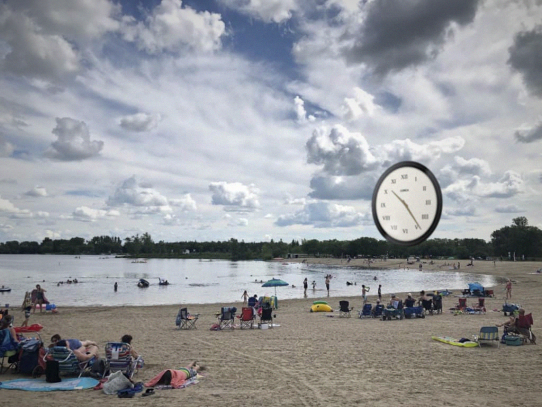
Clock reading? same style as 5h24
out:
10h24
